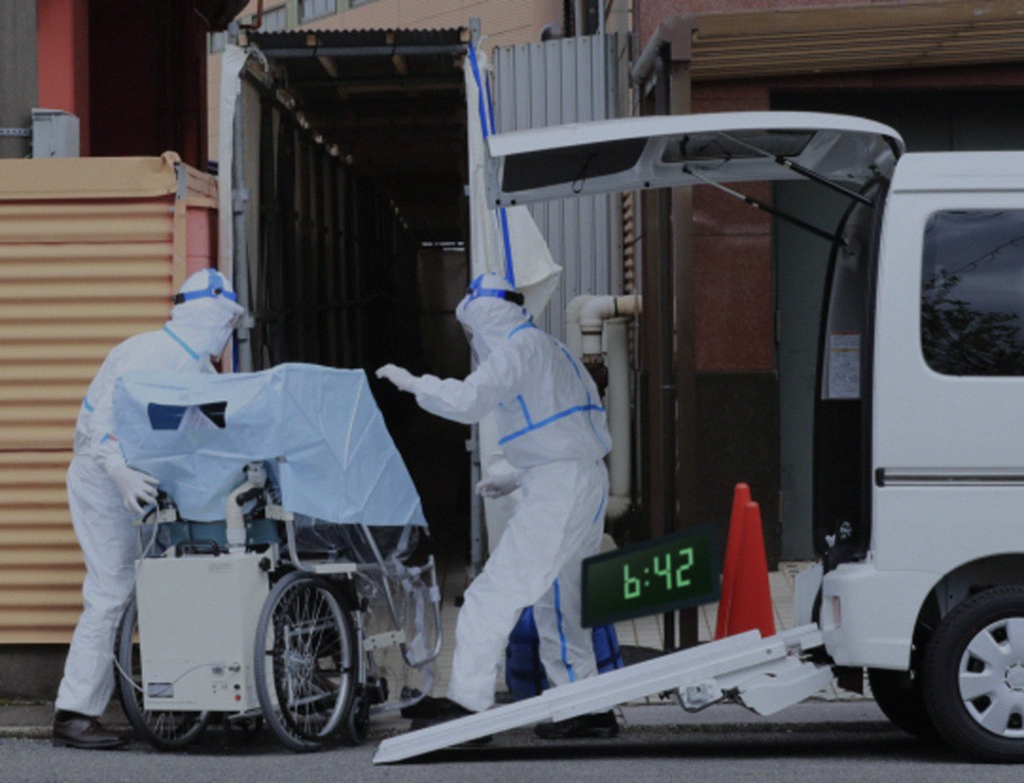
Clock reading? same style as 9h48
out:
6h42
